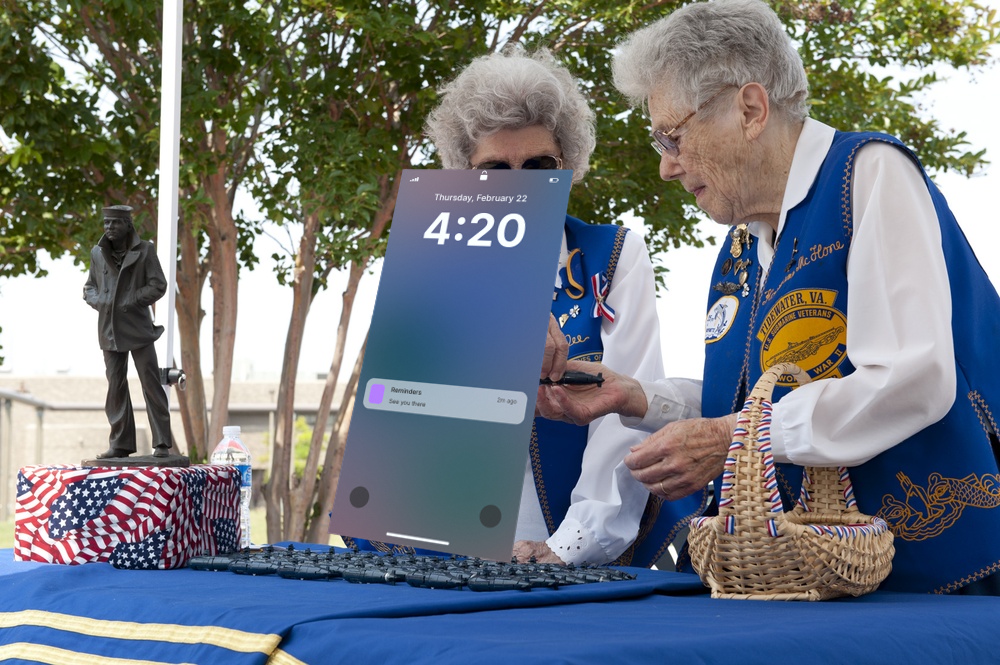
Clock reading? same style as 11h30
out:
4h20
